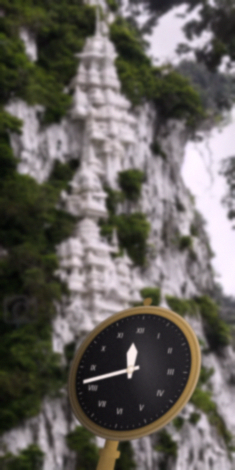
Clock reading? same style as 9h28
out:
11h42
